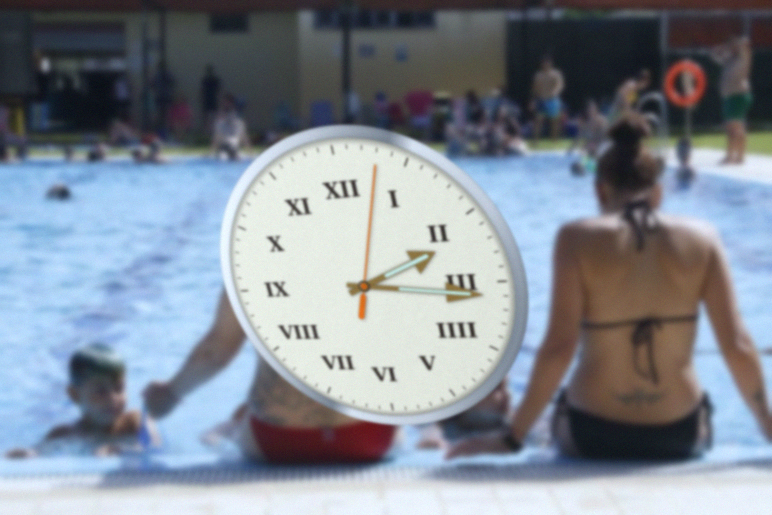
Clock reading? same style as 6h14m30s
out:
2h16m03s
